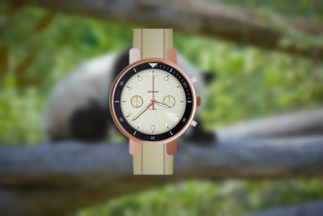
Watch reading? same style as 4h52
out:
3h38
